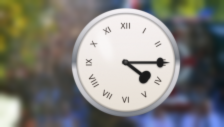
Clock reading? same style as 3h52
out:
4h15
